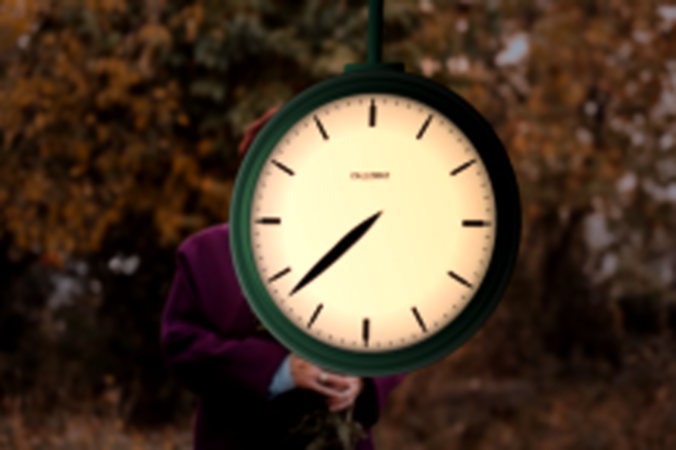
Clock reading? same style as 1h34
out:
7h38
